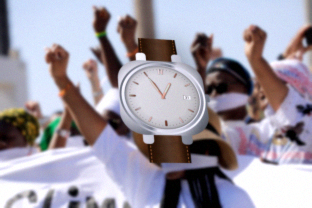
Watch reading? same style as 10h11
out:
12h55
